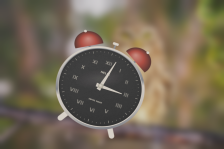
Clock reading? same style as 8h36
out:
3h02
